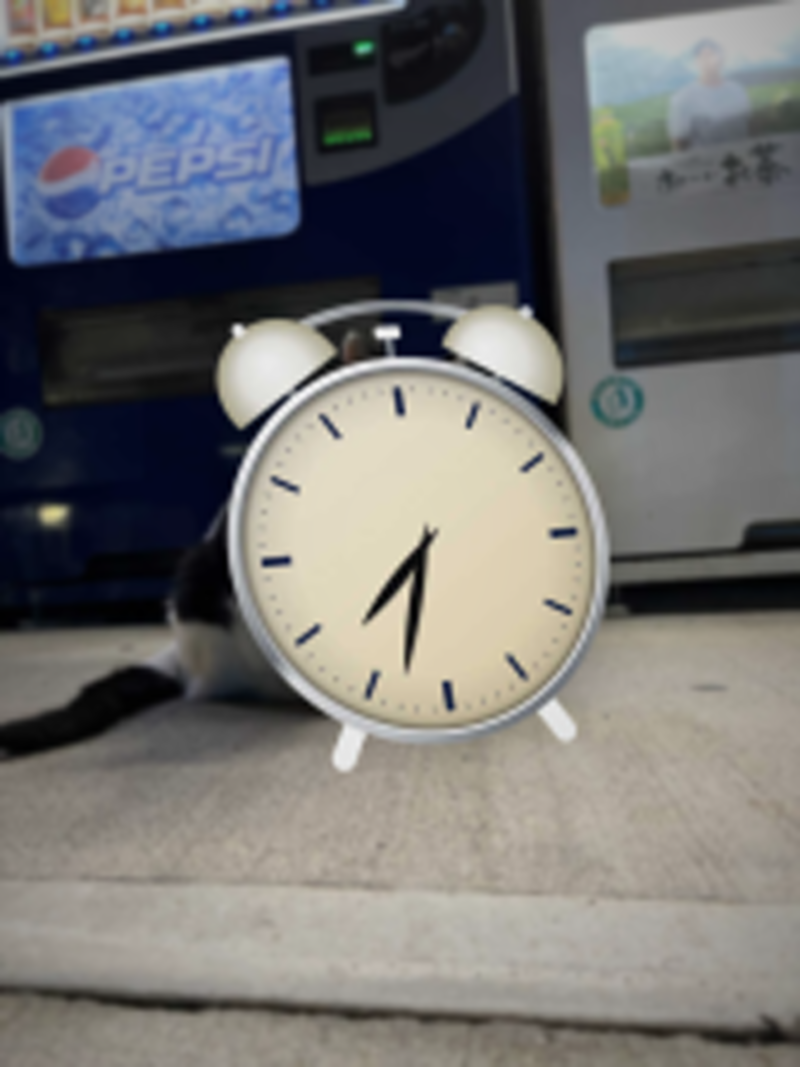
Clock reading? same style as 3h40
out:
7h33
